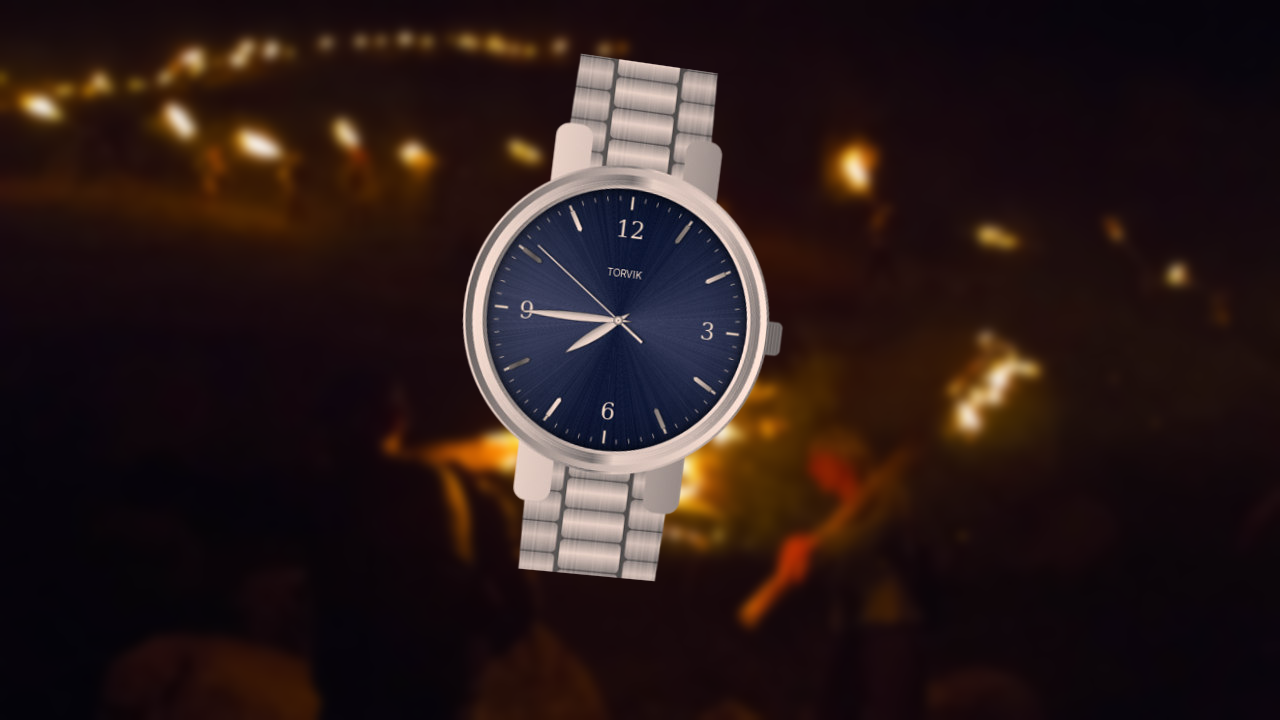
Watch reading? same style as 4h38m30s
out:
7h44m51s
